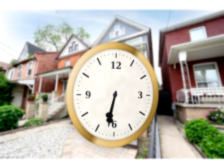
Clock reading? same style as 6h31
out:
6h32
